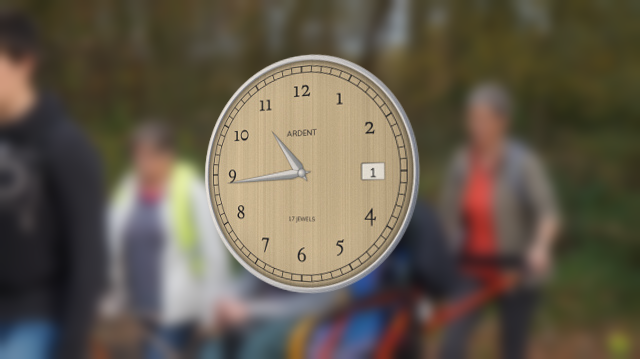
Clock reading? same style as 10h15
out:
10h44
